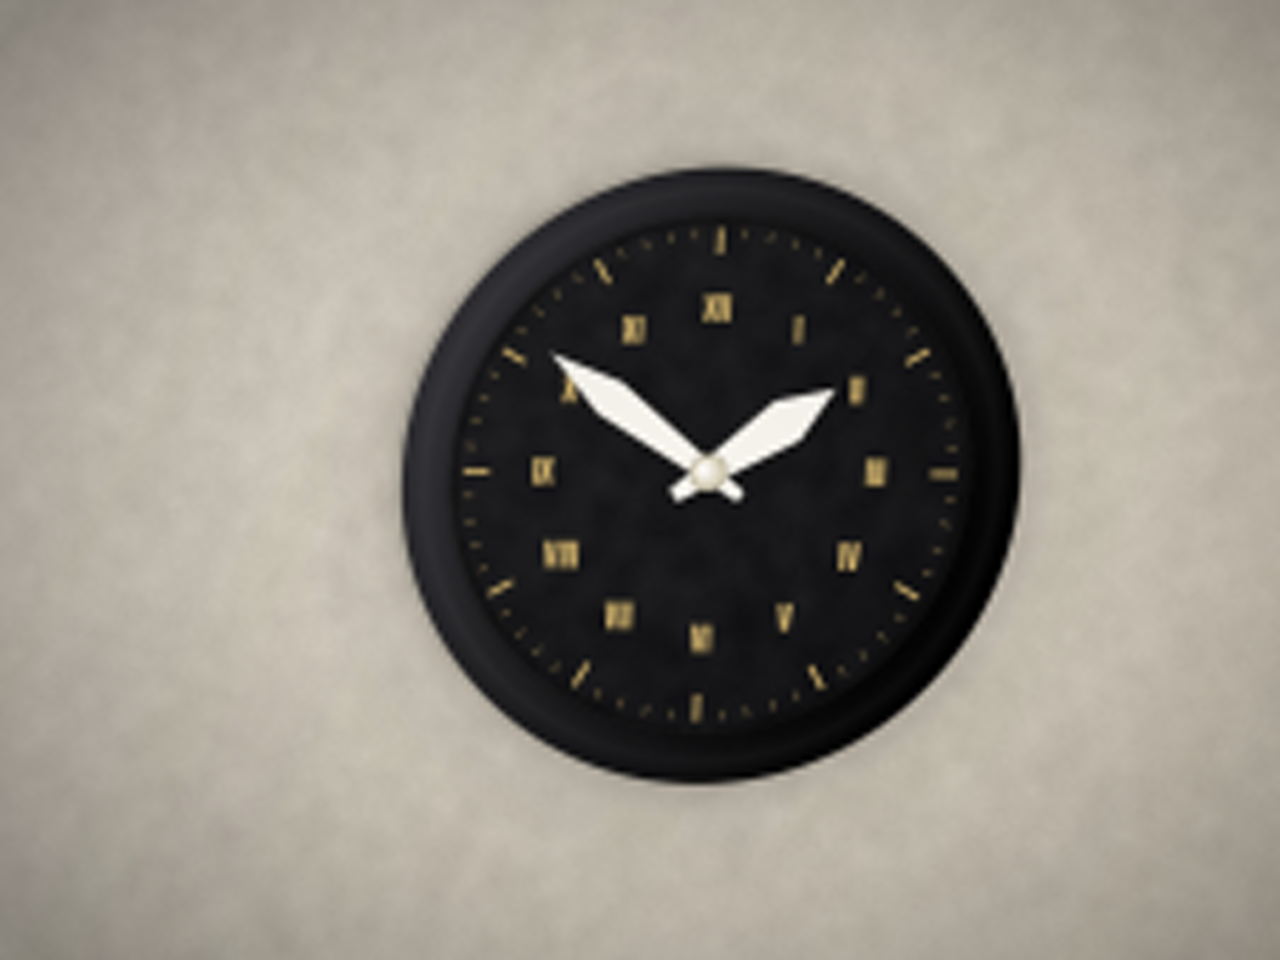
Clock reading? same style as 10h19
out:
1h51
